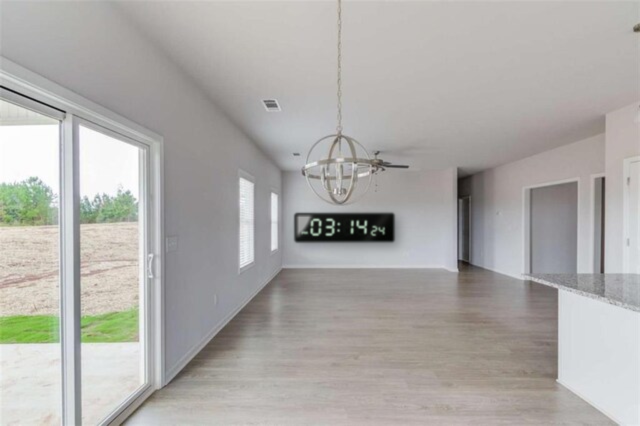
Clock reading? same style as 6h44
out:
3h14
